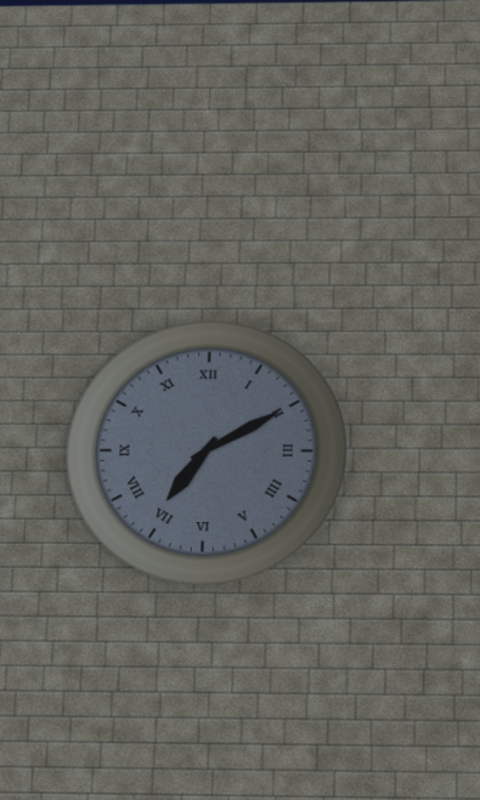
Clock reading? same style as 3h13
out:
7h10
